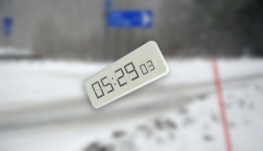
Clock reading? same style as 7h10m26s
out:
5h29m03s
